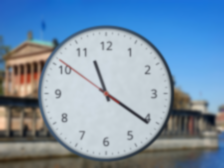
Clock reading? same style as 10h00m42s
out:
11h20m51s
